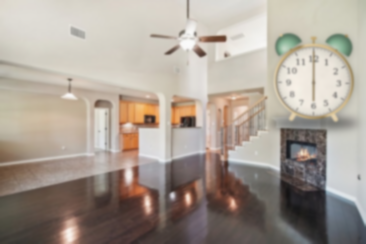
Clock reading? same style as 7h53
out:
6h00
